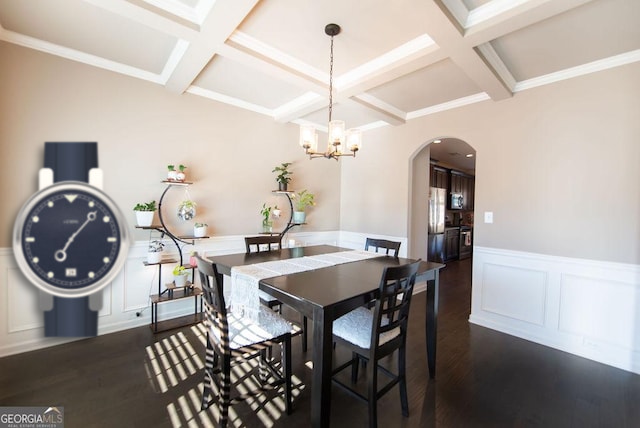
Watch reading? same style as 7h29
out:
7h07
